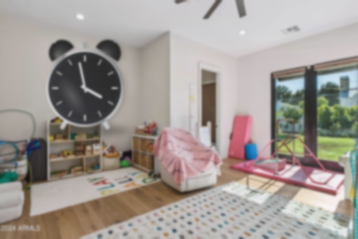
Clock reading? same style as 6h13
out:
3h58
